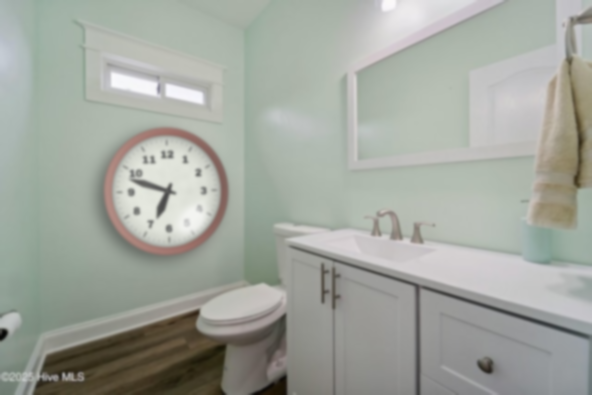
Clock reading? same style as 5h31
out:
6h48
